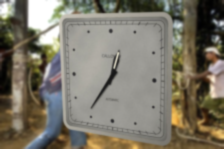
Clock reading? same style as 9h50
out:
12h36
